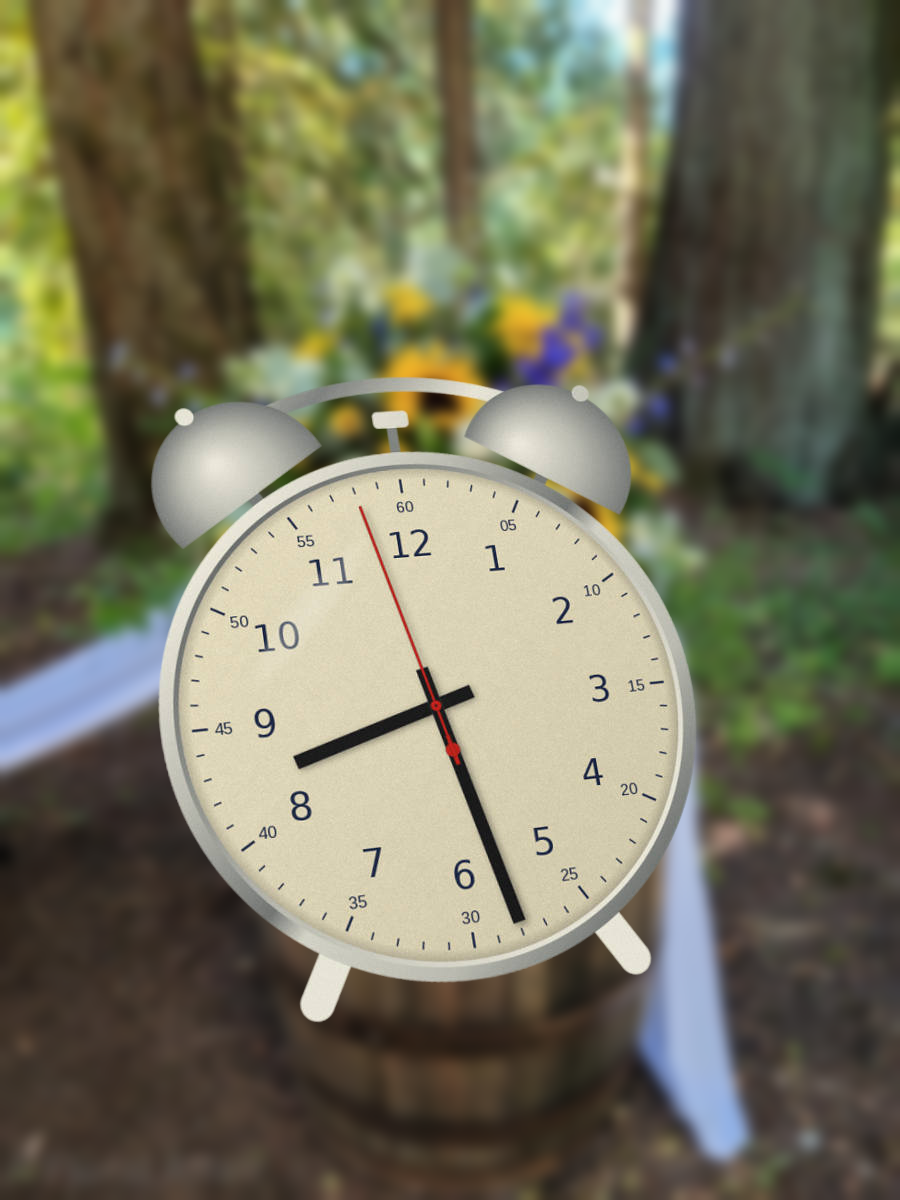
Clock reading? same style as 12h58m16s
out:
8h27m58s
